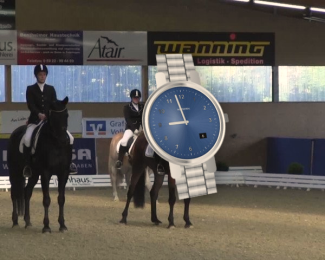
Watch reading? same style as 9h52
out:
8h58
